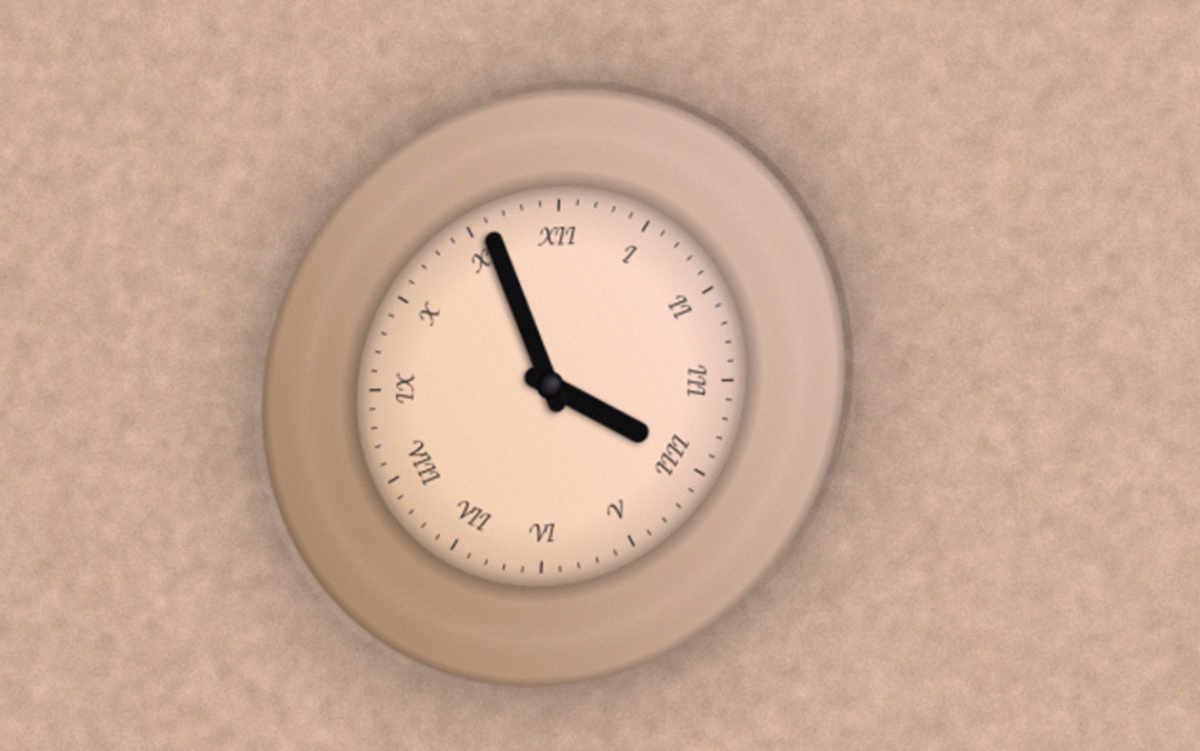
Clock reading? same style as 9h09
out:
3h56
